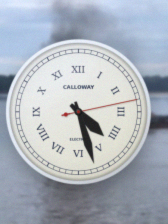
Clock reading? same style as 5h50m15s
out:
4h27m13s
